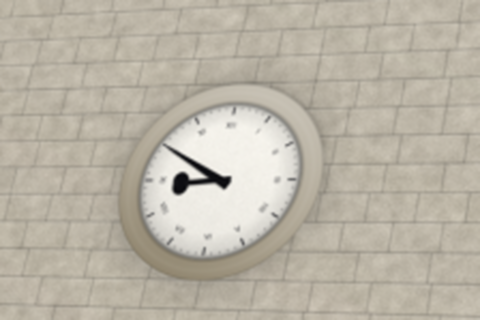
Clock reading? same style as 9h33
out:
8h50
